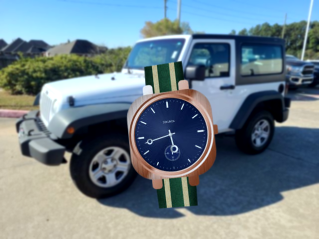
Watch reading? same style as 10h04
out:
5h43
